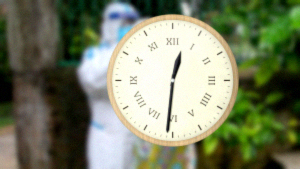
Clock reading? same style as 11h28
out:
12h31
